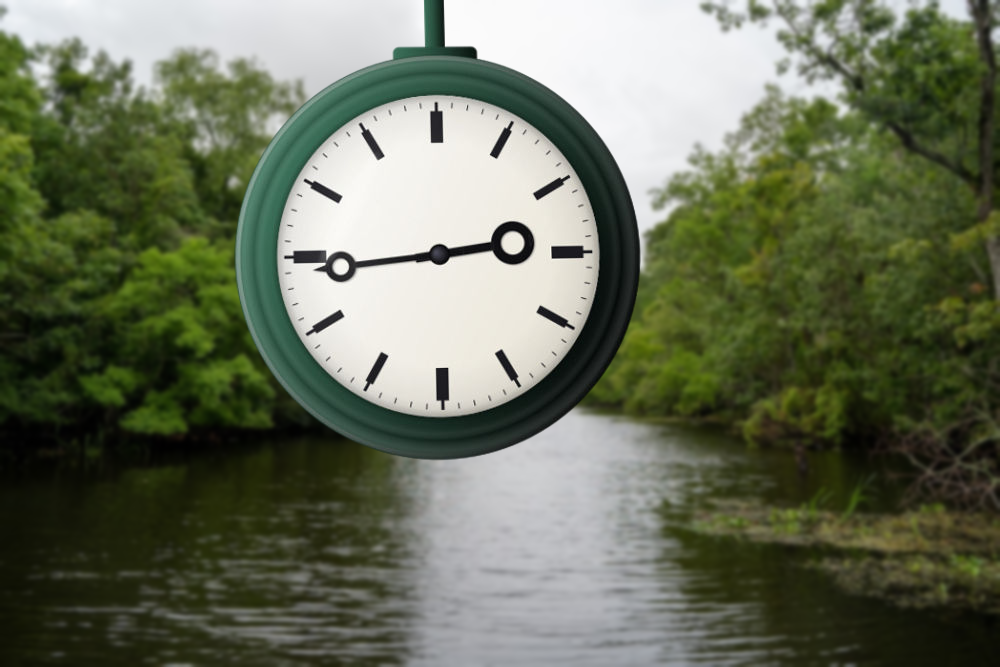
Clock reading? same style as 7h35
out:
2h44
